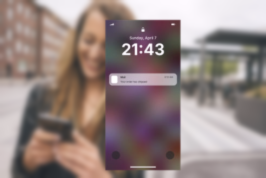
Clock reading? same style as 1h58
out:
21h43
